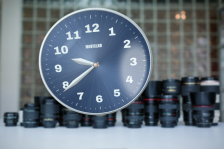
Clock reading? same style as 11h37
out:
9h39
